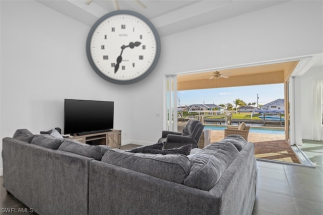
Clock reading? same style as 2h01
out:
2h33
